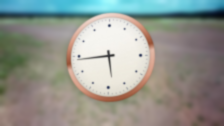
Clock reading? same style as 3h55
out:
5h44
